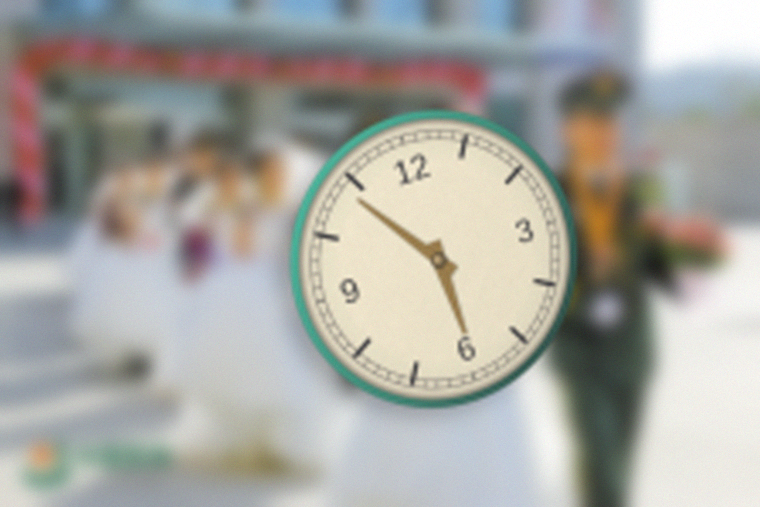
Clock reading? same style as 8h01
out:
5h54
